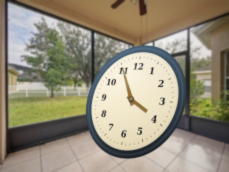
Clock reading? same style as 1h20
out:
3h55
